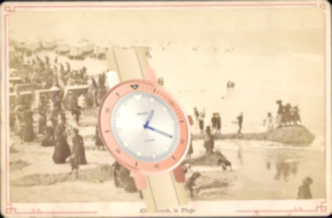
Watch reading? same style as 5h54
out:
1h20
